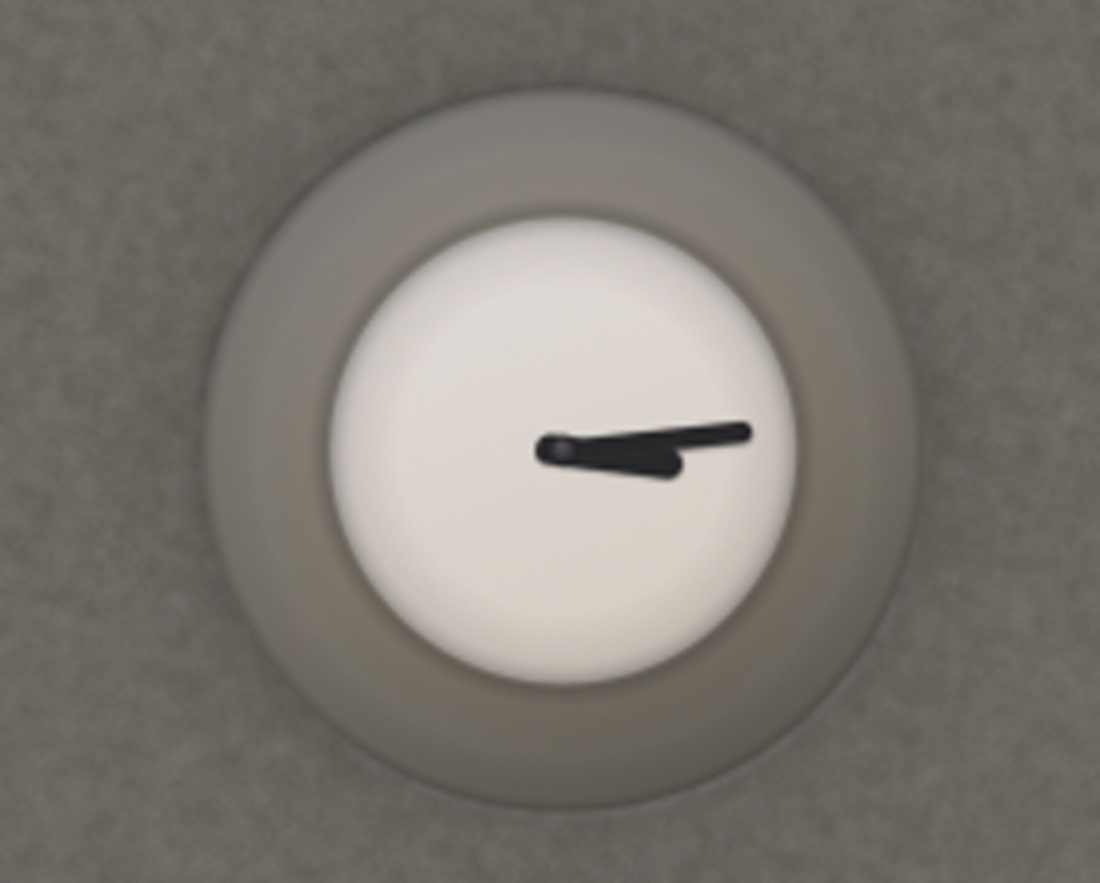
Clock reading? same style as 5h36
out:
3h14
